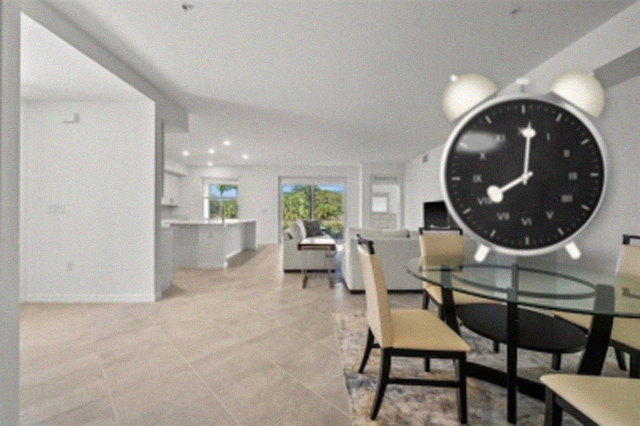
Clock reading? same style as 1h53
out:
8h01
